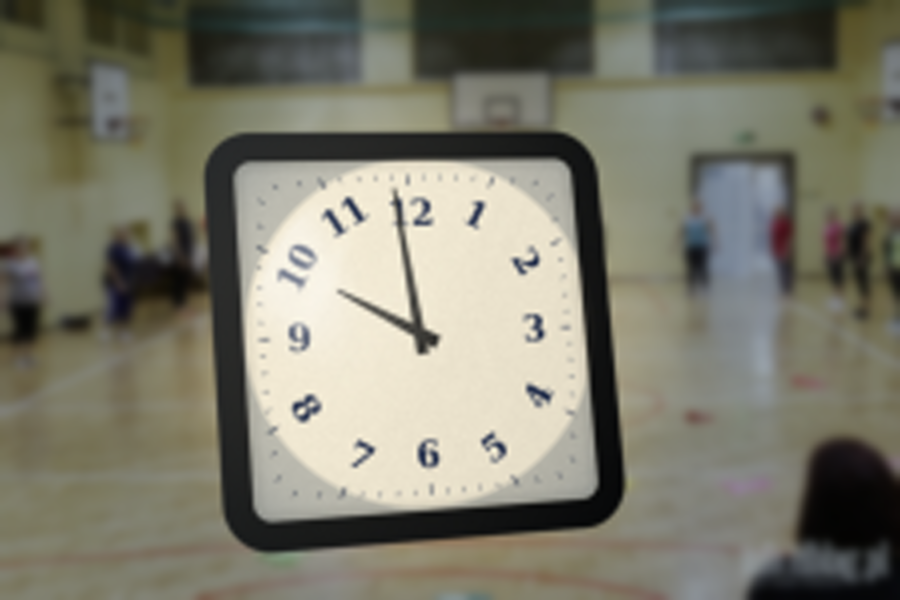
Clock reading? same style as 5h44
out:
9h59
